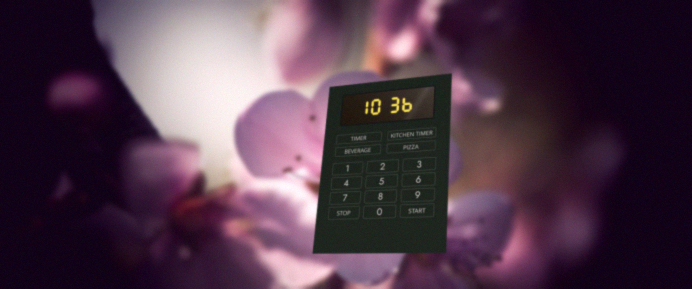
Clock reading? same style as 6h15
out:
10h36
